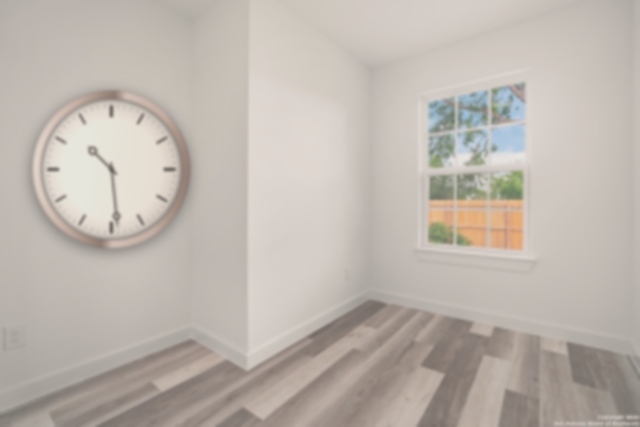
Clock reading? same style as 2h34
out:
10h29
